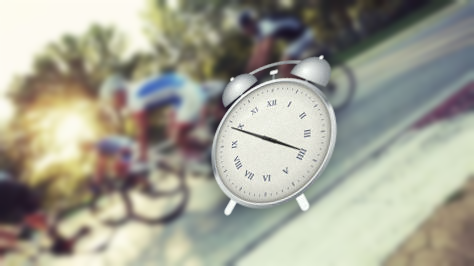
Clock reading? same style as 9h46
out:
3h49
